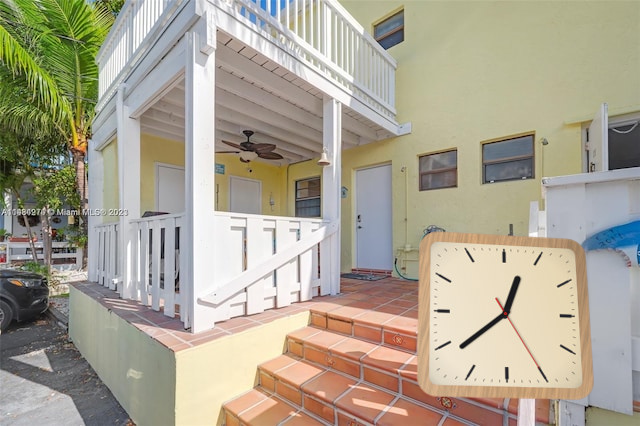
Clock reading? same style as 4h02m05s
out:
12h38m25s
